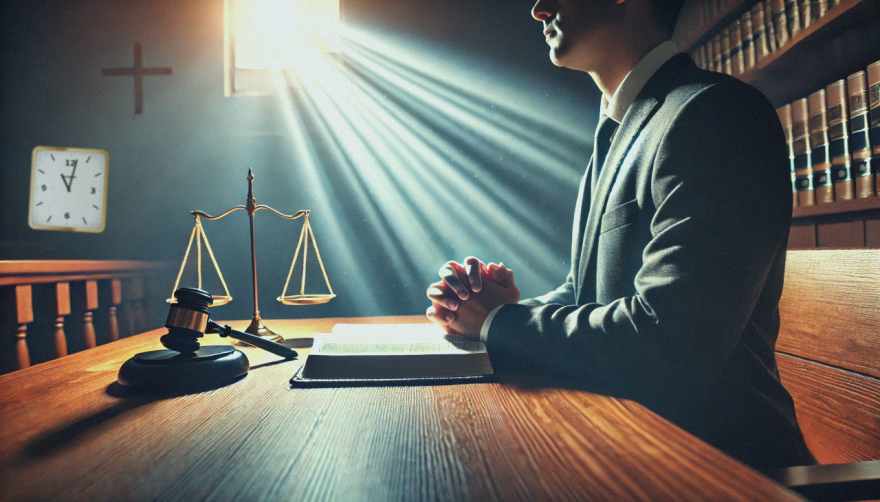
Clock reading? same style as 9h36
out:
11h02
